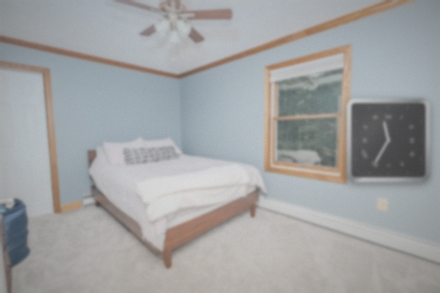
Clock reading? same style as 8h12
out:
11h35
